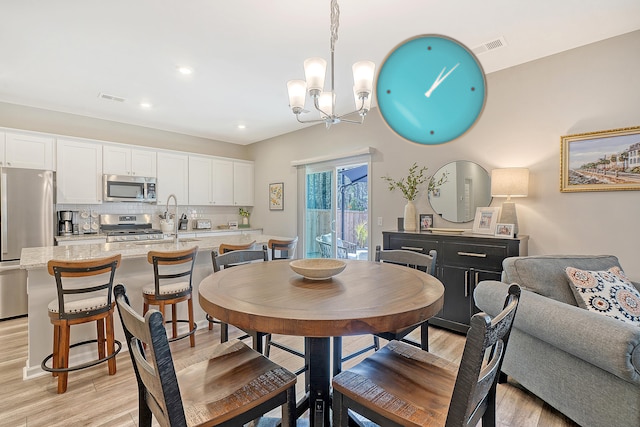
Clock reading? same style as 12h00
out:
1h08
